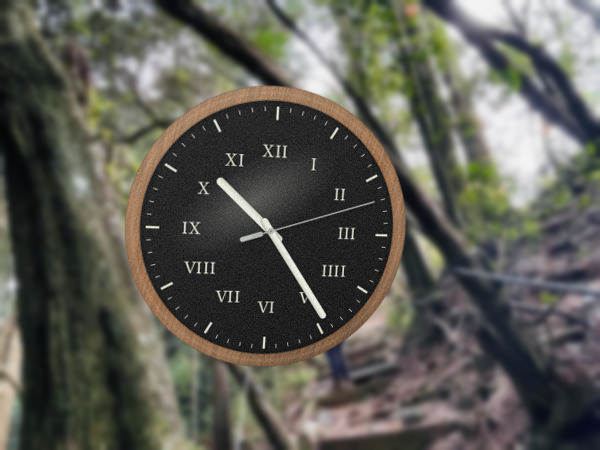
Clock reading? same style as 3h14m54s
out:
10h24m12s
